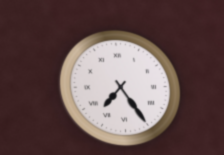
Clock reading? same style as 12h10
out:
7h25
